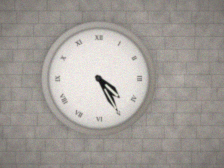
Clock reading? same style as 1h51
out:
4h25
